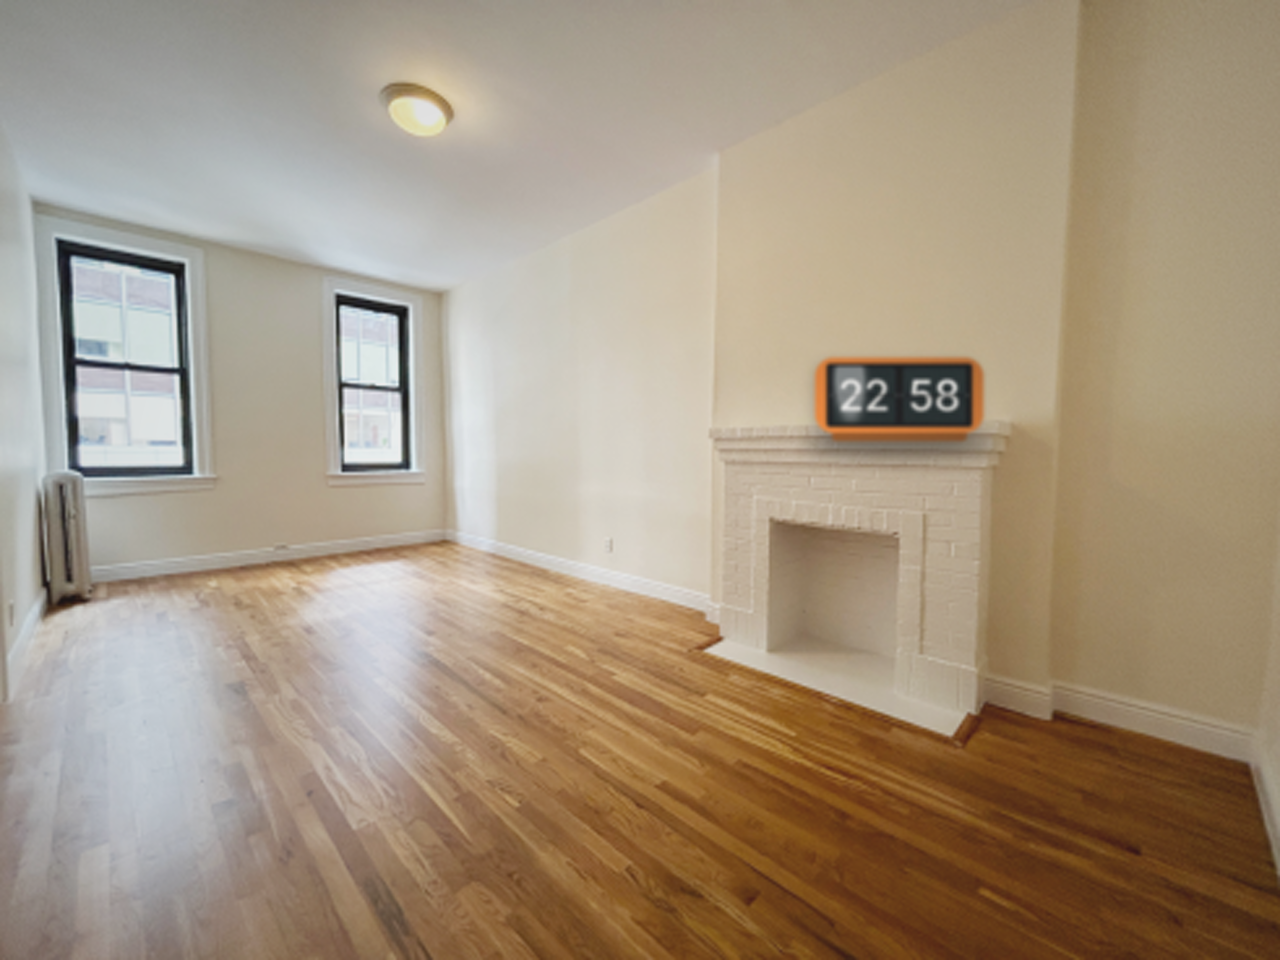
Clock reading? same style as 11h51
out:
22h58
